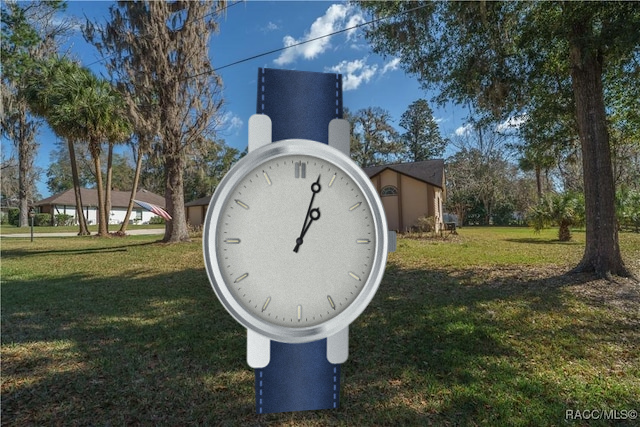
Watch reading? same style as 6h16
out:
1h03
